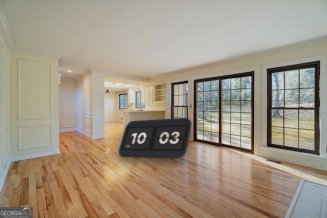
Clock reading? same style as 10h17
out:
10h03
